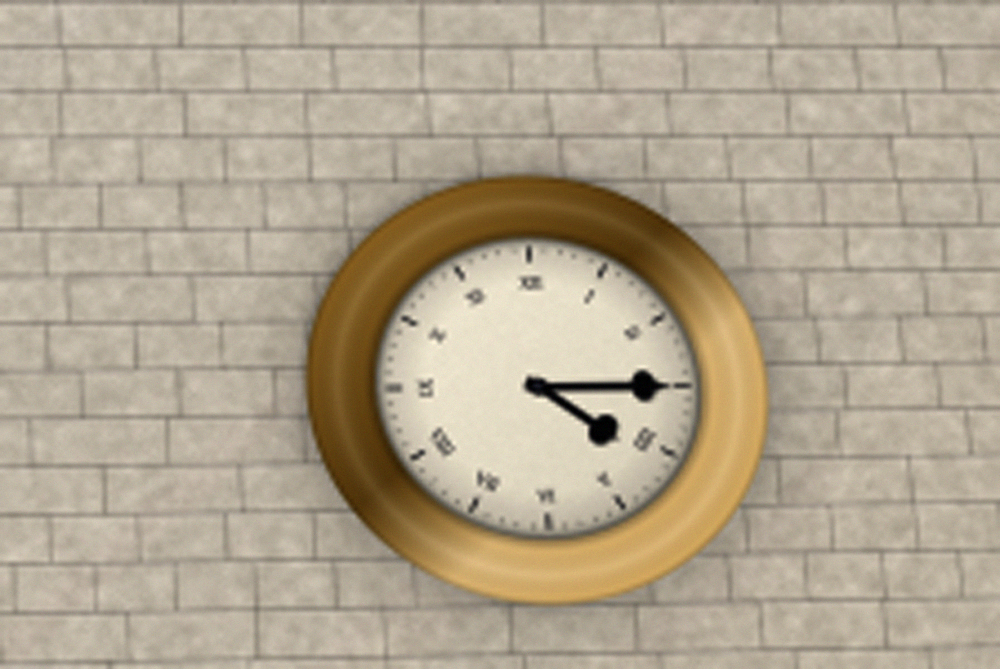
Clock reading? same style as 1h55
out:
4h15
